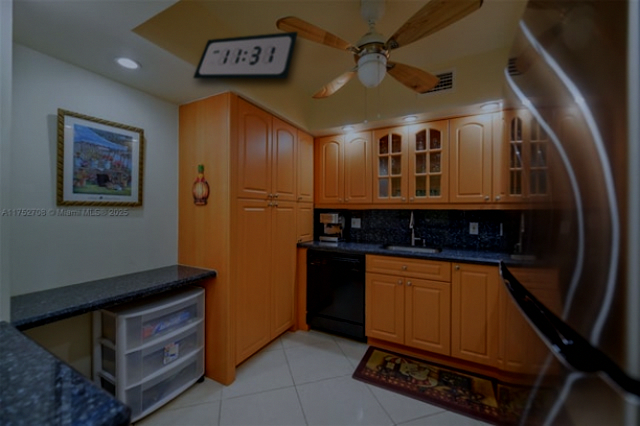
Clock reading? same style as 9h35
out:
11h31
